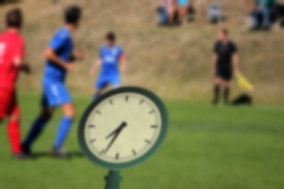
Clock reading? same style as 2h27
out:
7h34
